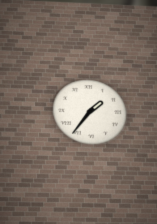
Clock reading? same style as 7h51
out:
1h36
